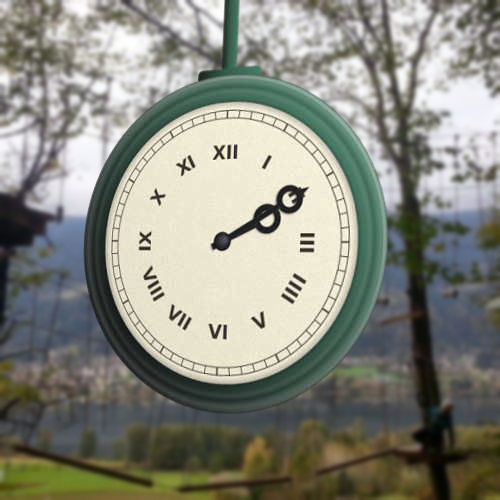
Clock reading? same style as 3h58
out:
2h10
